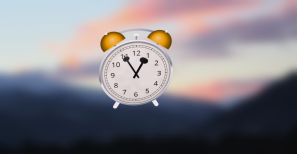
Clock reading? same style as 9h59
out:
12h55
